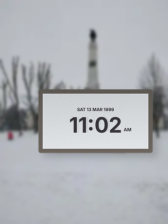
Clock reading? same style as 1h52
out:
11h02
